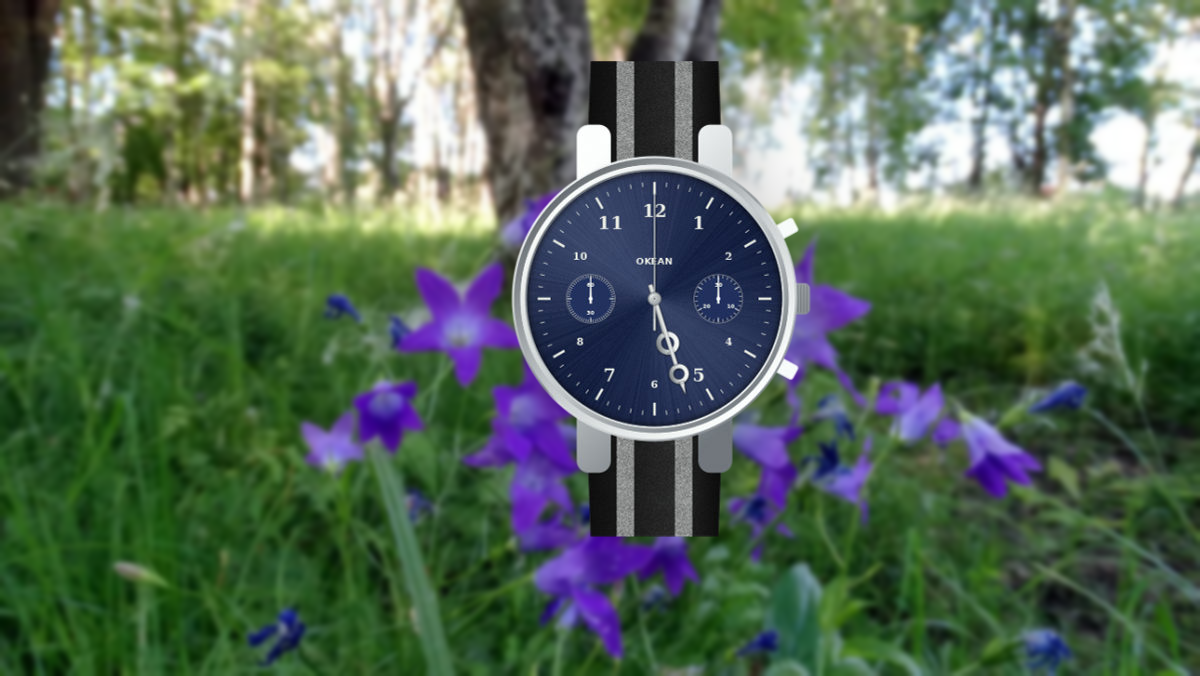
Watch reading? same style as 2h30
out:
5h27
